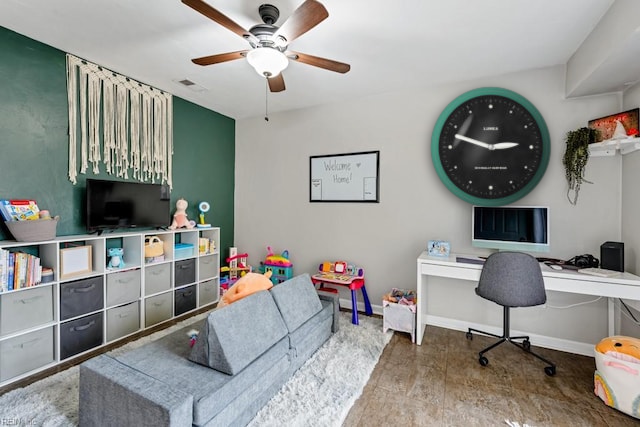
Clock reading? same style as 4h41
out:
2h48
